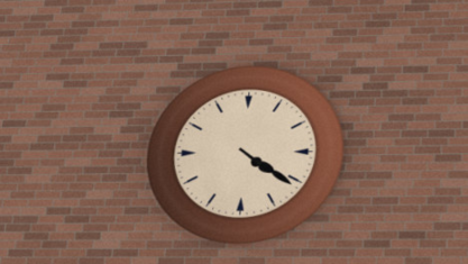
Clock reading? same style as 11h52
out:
4h21
